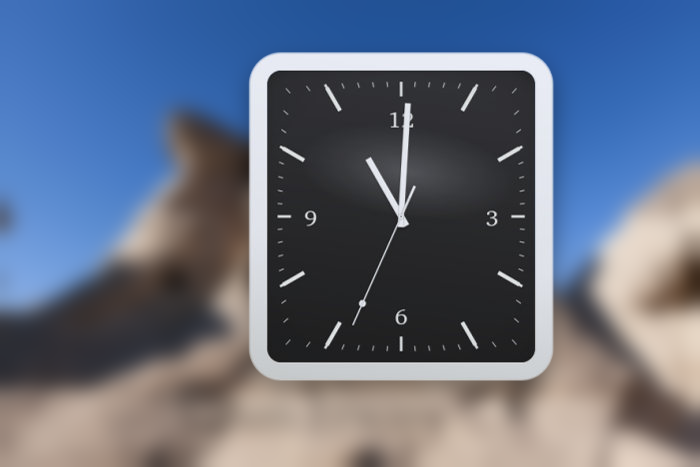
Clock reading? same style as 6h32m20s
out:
11h00m34s
